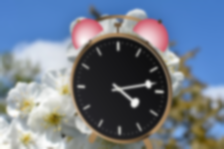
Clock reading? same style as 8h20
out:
4h13
